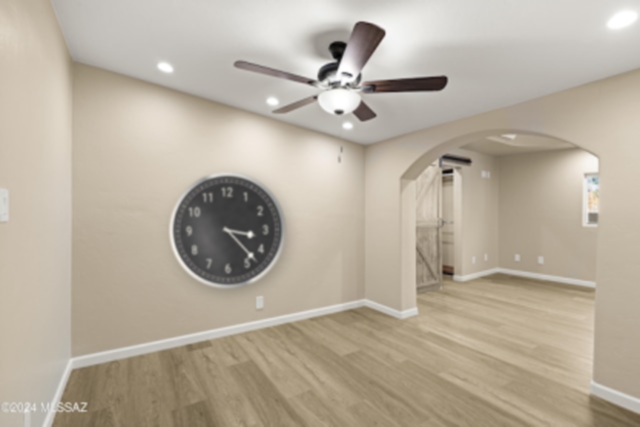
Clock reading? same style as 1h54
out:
3h23
